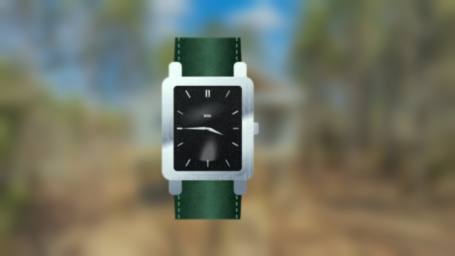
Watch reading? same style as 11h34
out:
3h45
